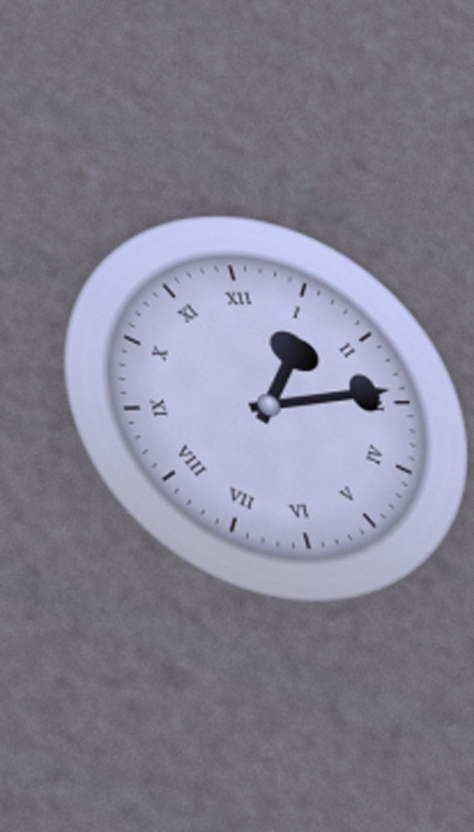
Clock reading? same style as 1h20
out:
1h14
